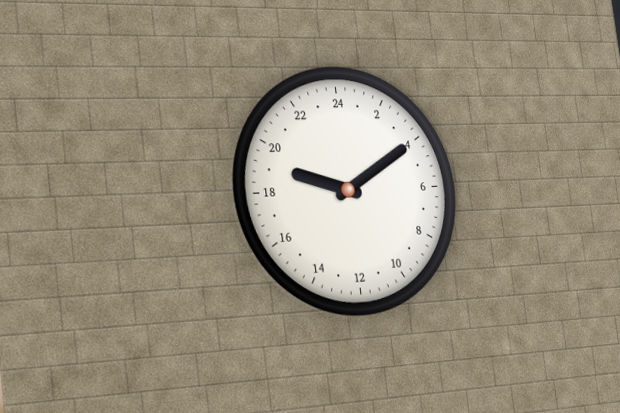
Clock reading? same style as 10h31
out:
19h10
